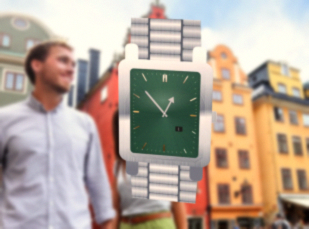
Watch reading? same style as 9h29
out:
12h53
